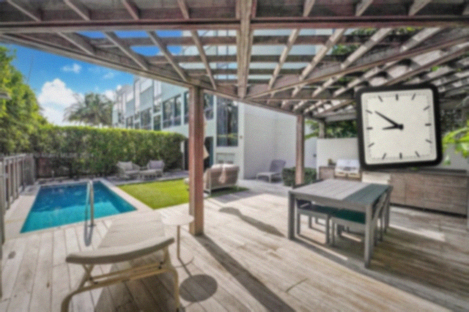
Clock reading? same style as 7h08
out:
8h51
